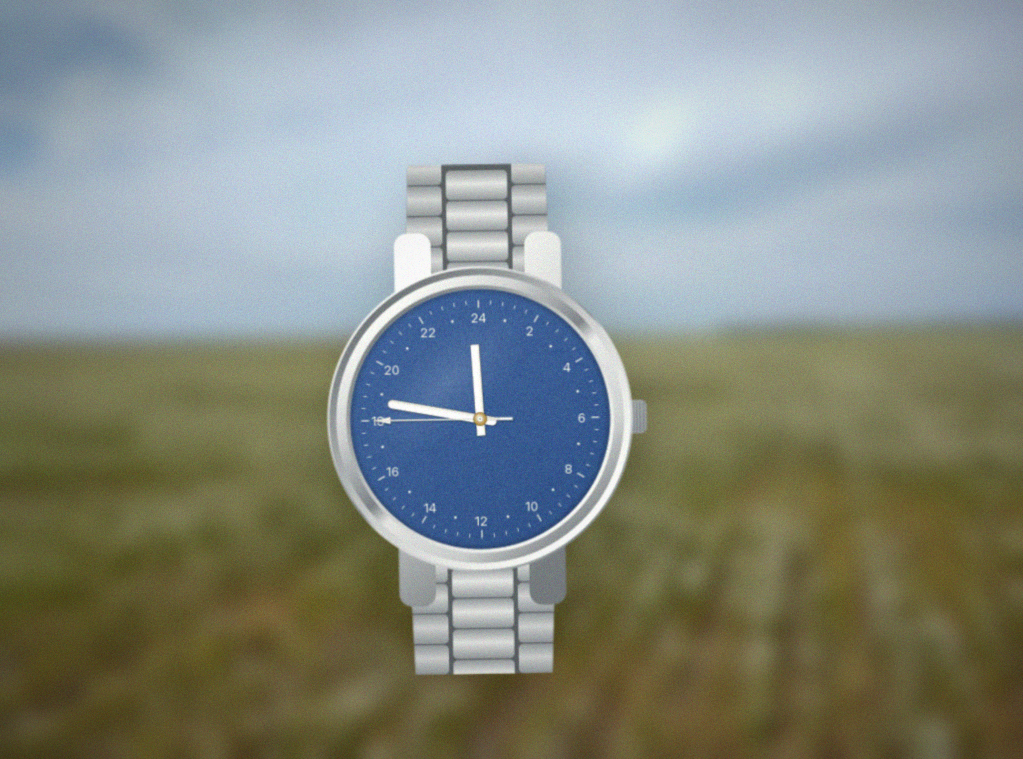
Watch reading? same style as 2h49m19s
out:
23h46m45s
